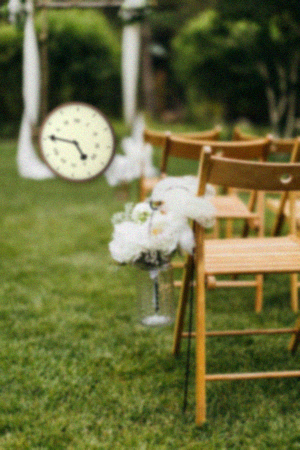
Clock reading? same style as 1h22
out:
4h46
